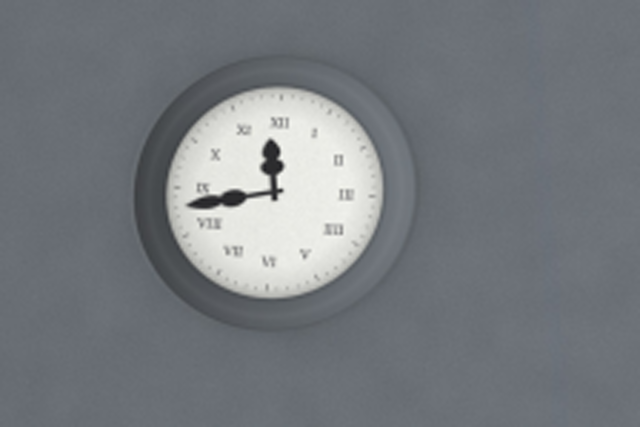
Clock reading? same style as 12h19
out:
11h43
